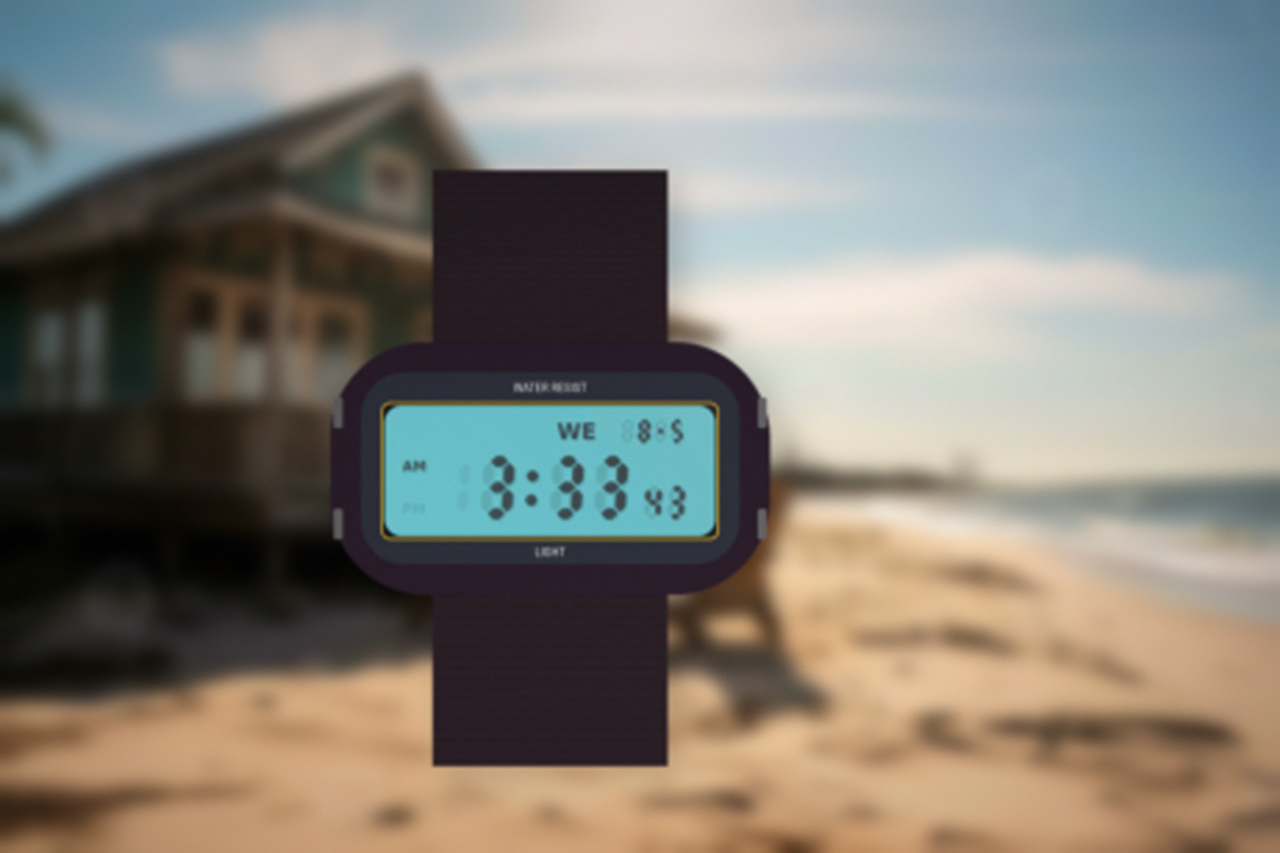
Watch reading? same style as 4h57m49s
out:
3h33m43s
